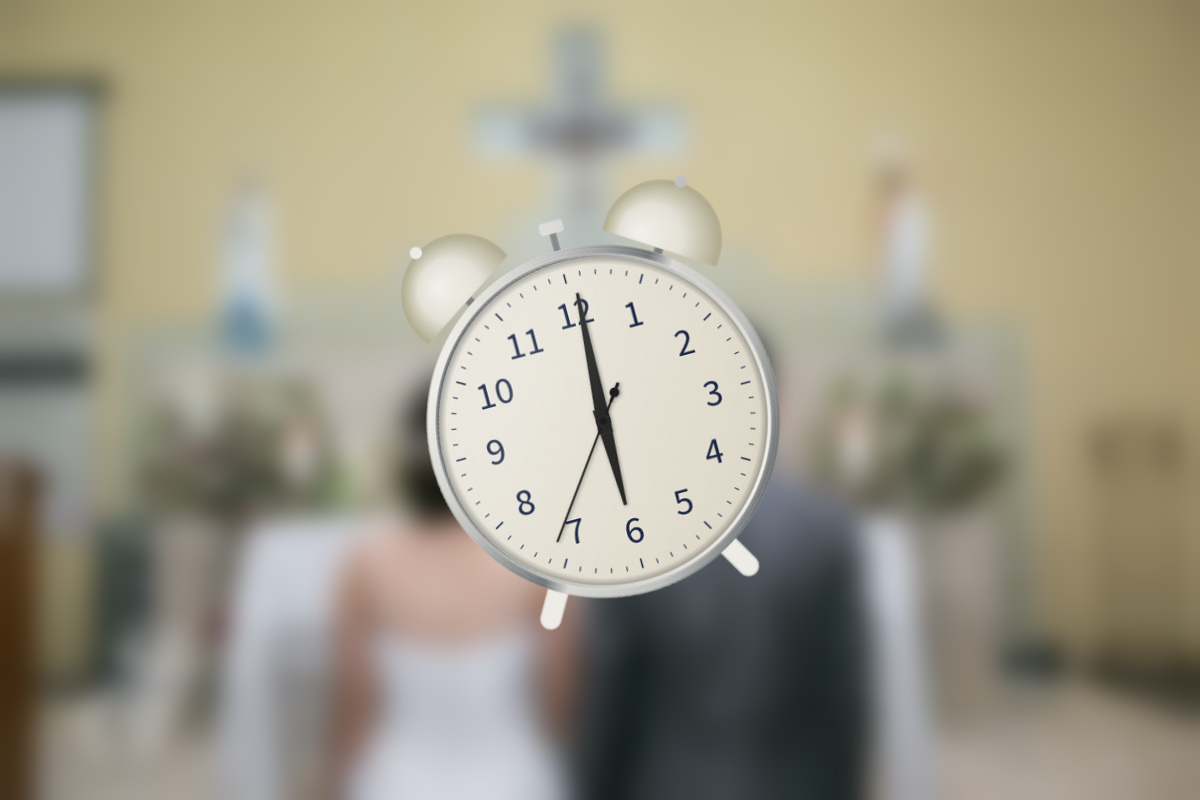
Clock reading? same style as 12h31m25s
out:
6h00m36s
